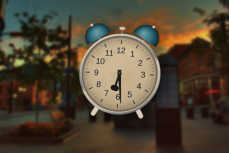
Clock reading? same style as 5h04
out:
6h29
